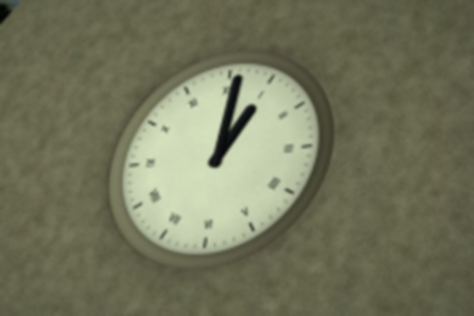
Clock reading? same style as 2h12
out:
1h01
